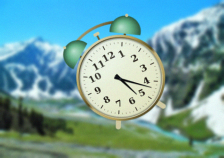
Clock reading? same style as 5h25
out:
5h22
